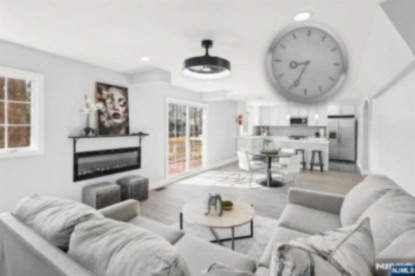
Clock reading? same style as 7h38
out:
8h34
